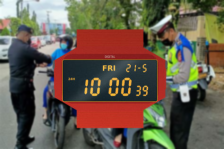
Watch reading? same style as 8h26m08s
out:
10h00m39s
